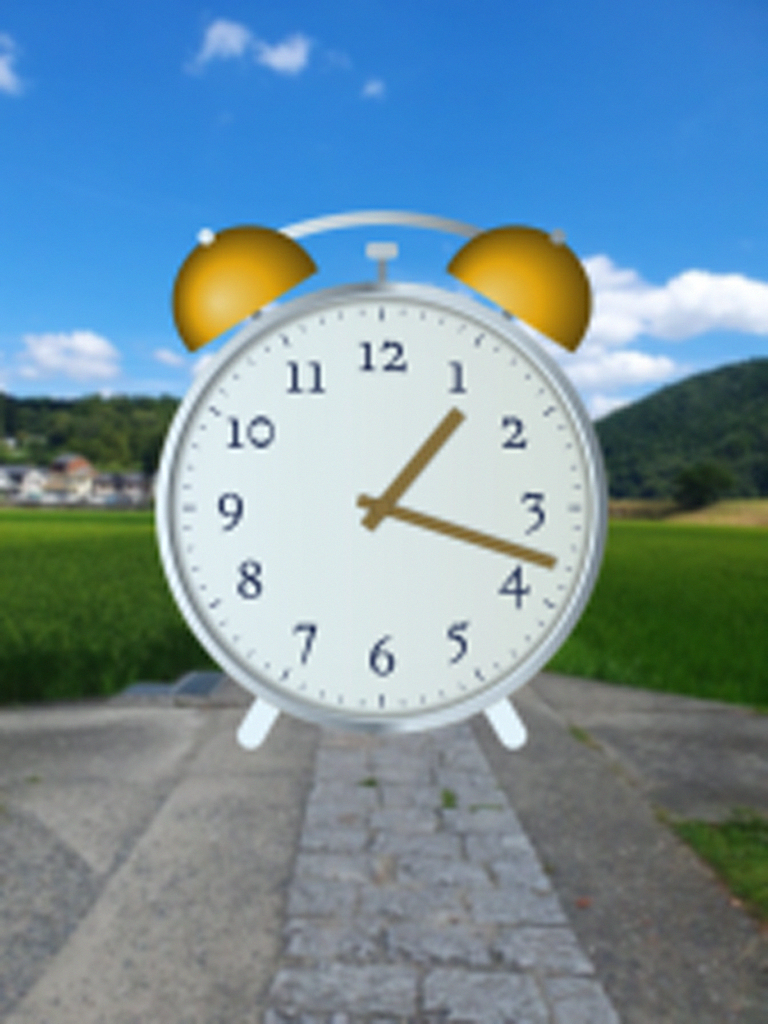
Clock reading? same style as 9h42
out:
1h18
